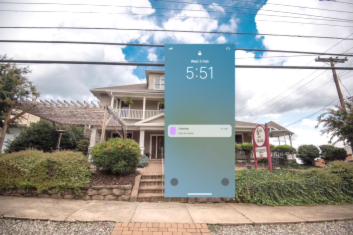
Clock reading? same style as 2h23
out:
5h51
